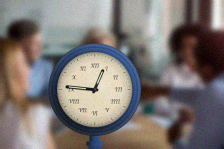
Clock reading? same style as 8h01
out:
12h46
